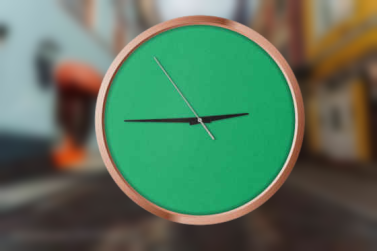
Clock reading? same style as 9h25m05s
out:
2h44m54s
